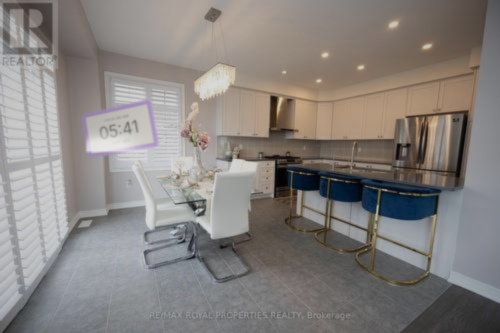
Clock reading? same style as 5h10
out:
5h41
